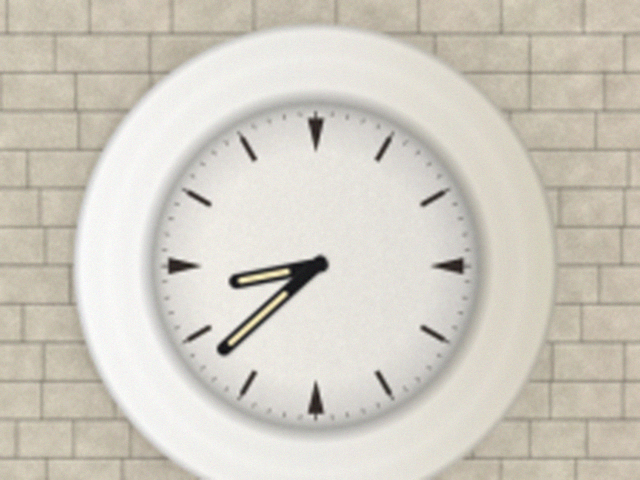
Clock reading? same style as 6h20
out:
8h38
